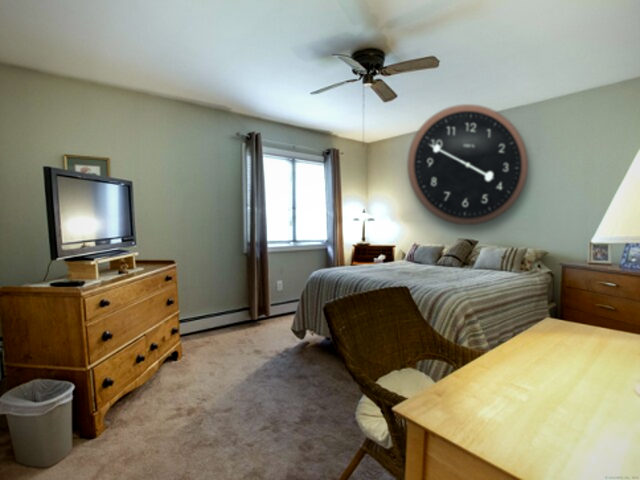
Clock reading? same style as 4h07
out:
3h49
